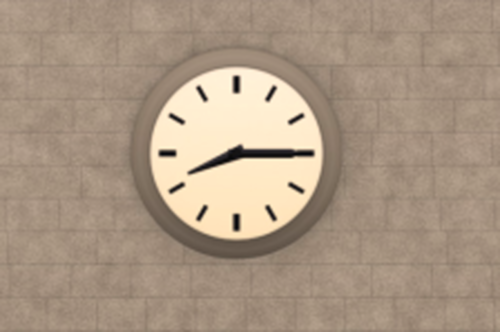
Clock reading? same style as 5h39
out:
8h15
